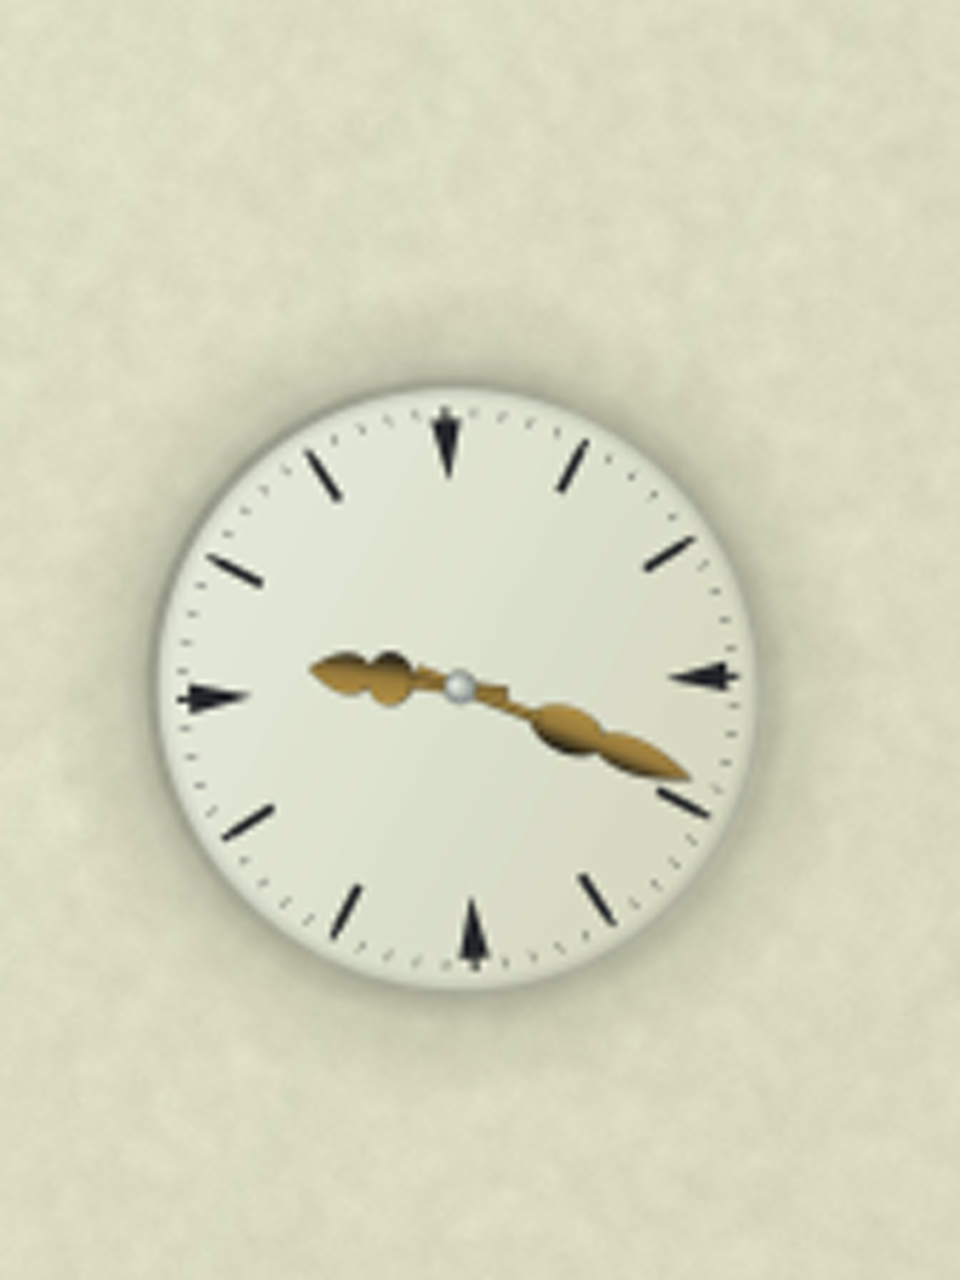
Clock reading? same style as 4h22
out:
9h19
